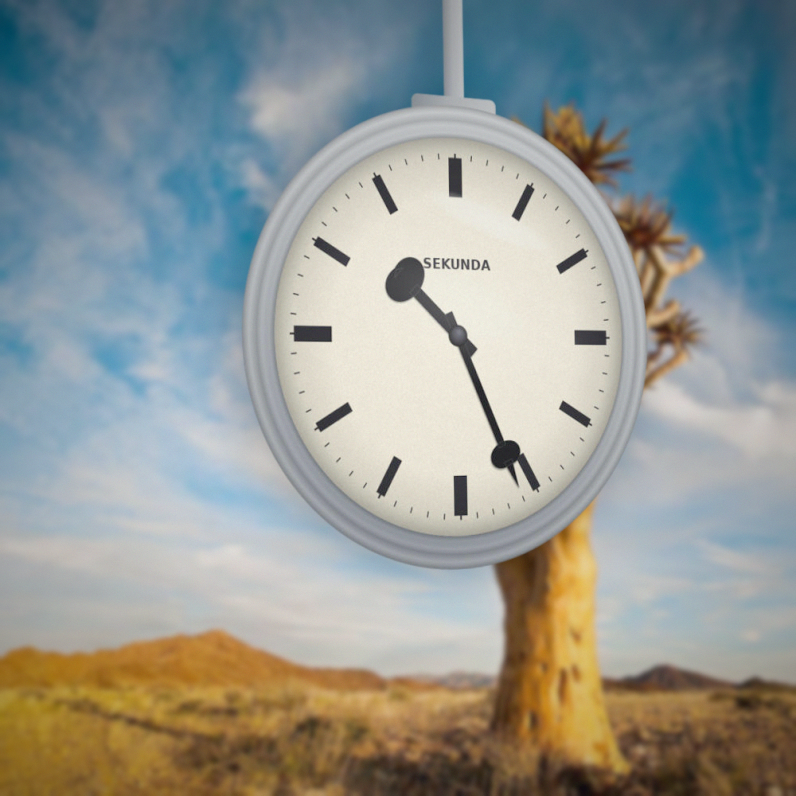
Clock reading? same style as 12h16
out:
10h26
